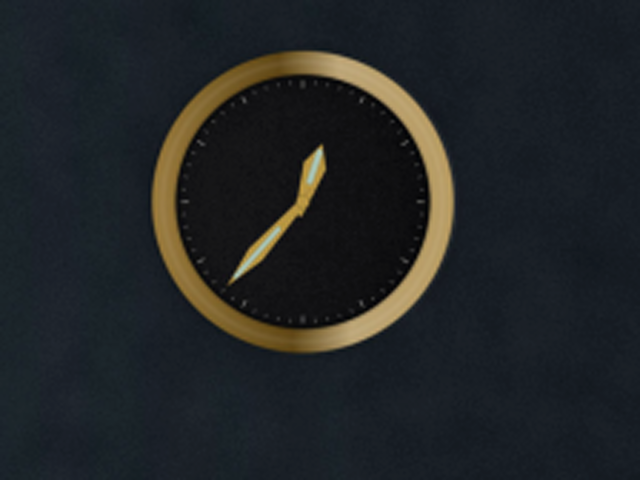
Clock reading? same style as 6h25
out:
12h37
